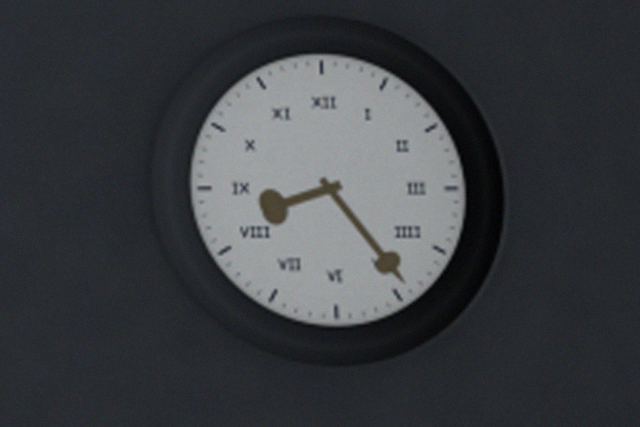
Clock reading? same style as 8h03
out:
8h24
